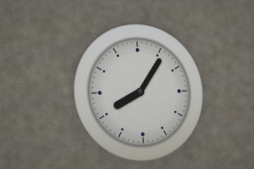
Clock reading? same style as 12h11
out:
8h06
